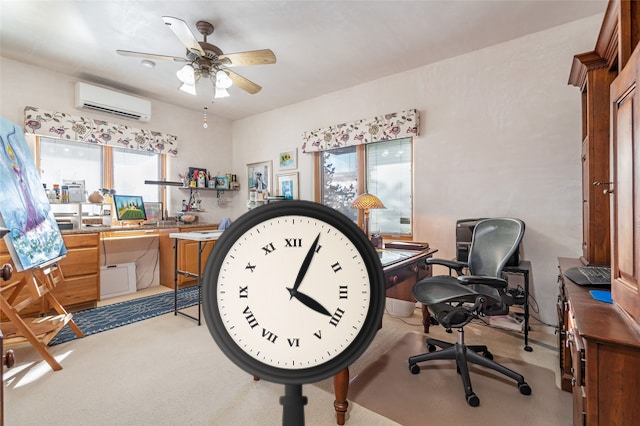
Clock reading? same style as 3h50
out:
4h04
